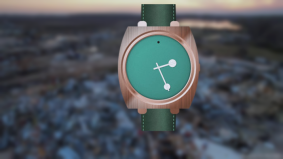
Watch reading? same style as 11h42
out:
2h26
